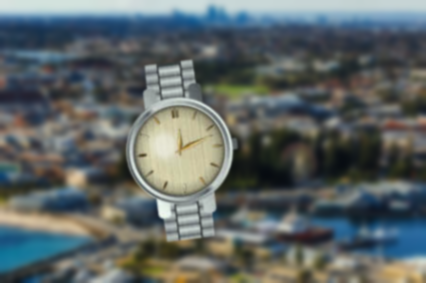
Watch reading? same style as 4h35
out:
12h12
